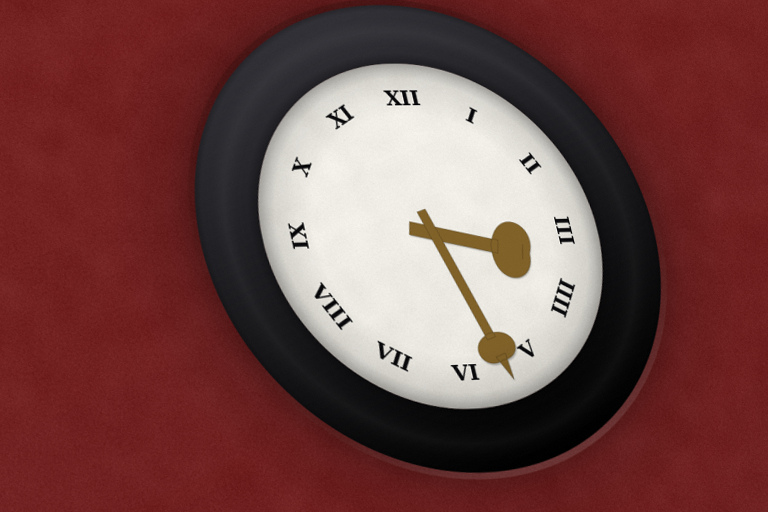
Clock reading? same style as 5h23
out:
3h27
